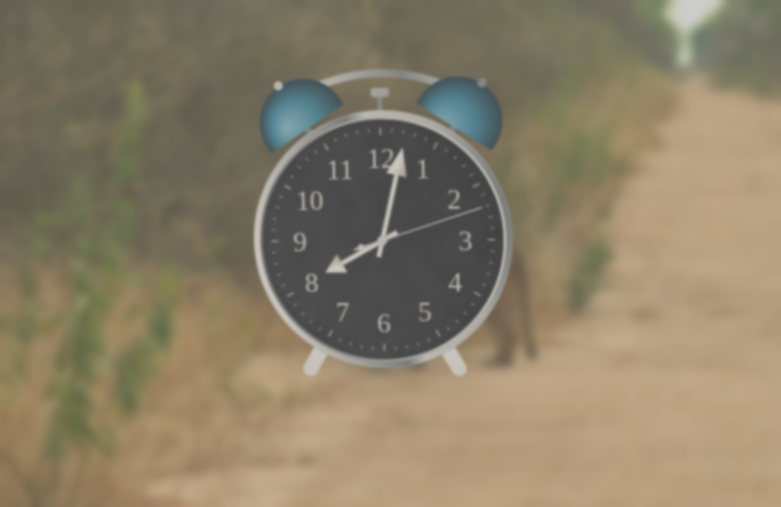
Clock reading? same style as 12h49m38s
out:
8h02m12s
